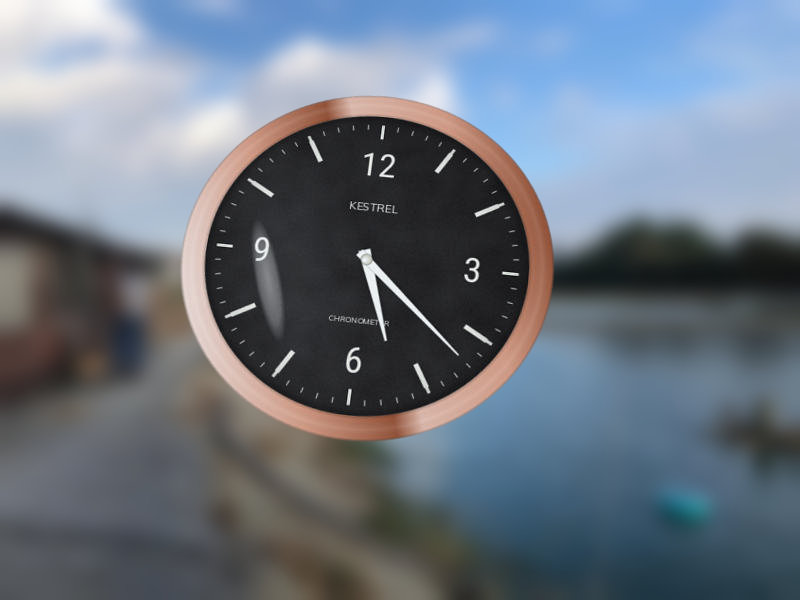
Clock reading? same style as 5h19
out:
5h22
